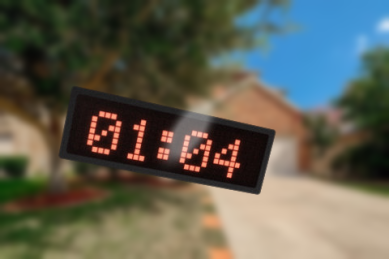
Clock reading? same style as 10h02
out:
1h04
